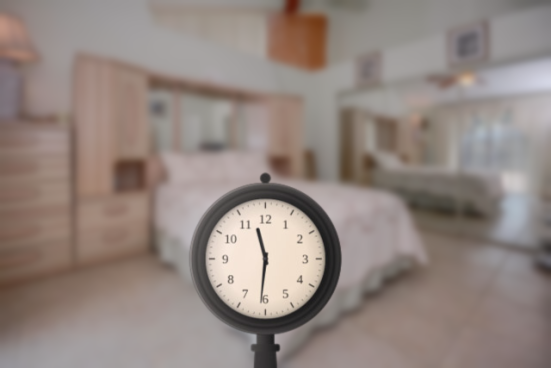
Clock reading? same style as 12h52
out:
11h31
